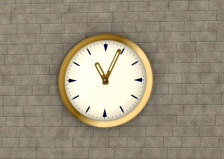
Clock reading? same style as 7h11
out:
11h04
